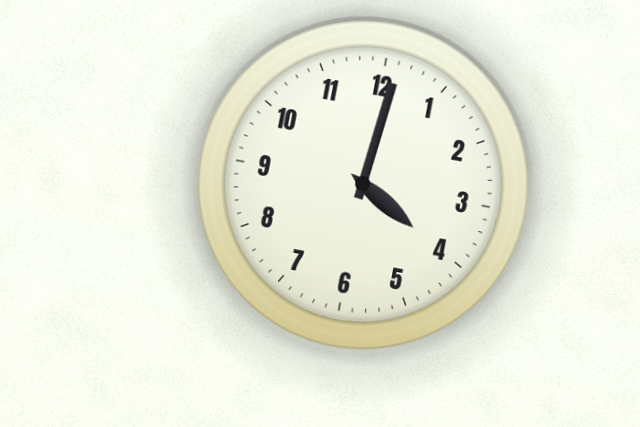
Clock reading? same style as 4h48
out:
4h01
